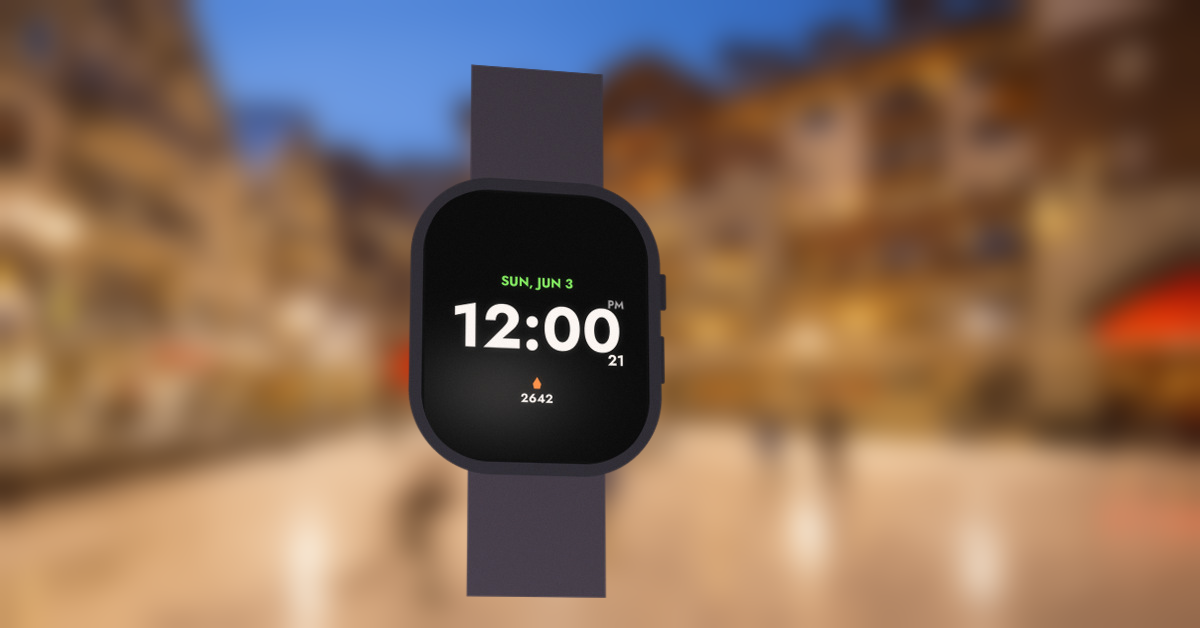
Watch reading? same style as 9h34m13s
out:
12h00m21s
